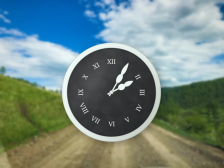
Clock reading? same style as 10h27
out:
2h05
